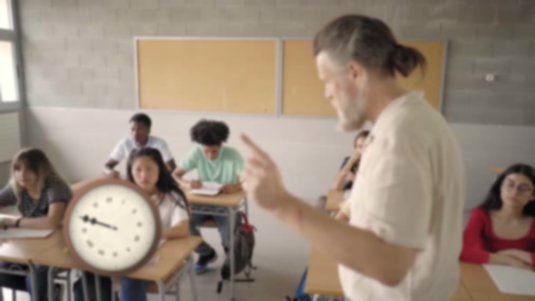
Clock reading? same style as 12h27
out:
9h49
